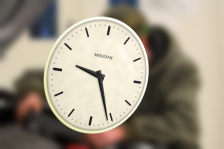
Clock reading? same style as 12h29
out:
9h26
